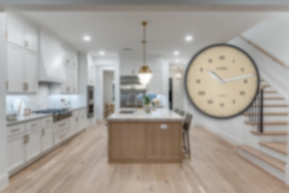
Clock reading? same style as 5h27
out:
10h13
